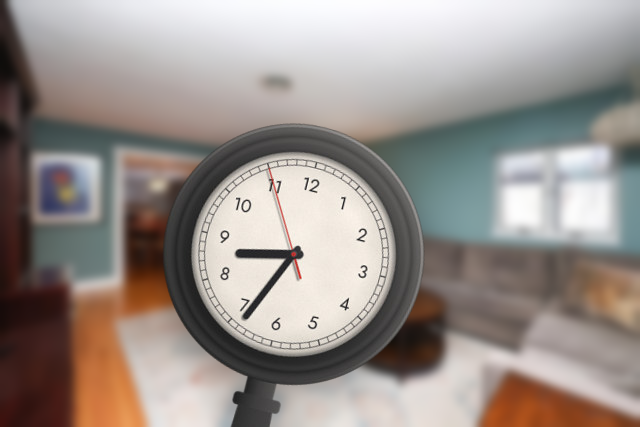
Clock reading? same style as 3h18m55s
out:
8h33m55s
